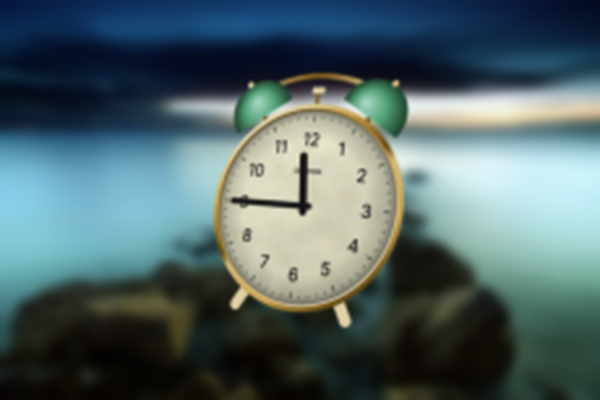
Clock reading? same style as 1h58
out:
11h45
